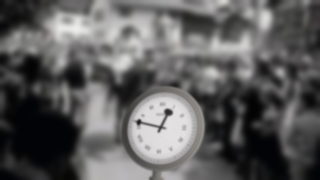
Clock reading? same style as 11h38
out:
12h47
